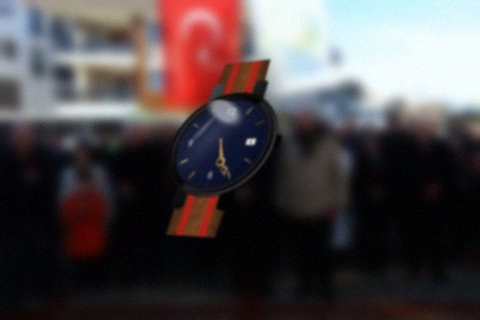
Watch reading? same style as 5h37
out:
5h26
